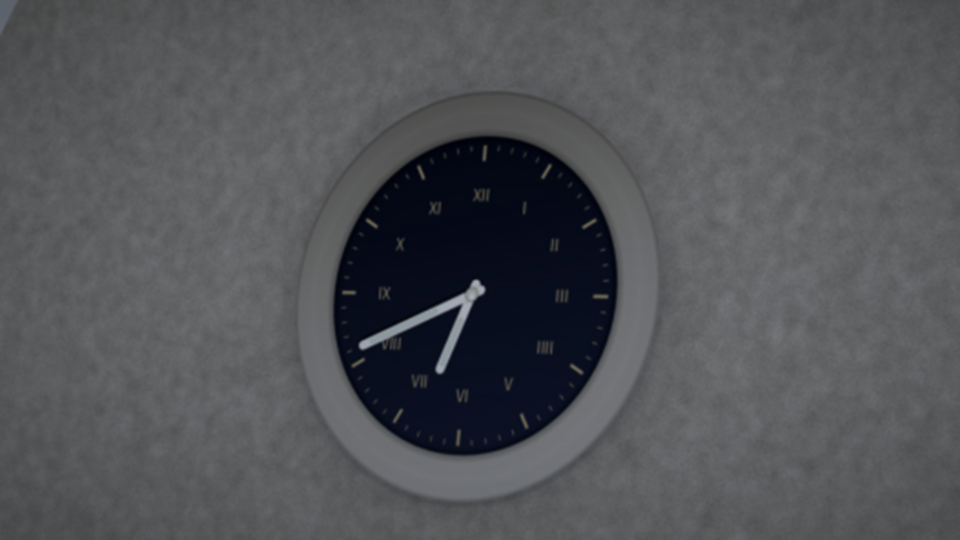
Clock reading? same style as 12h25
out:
6h41
